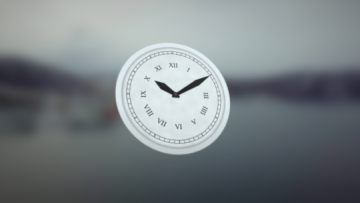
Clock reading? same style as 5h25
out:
10h10
